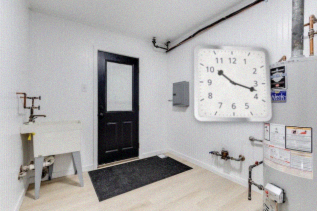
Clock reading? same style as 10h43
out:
10h18
